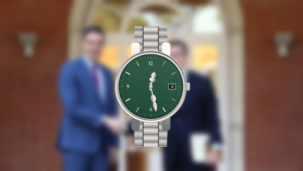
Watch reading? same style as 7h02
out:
12h28
